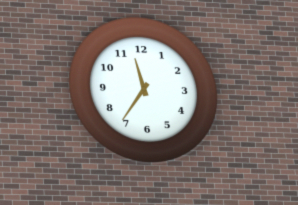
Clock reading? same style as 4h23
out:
11h36
